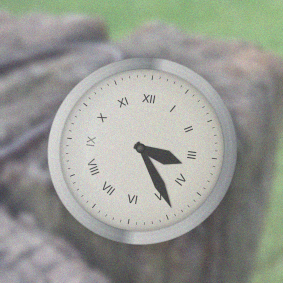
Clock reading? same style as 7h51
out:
3h24
